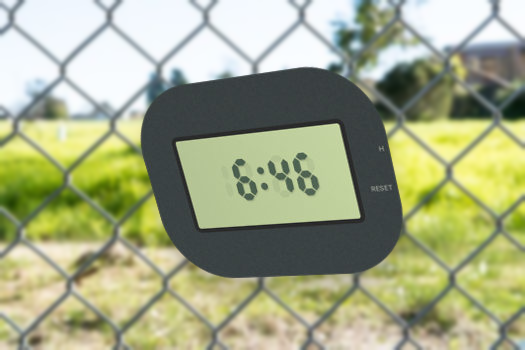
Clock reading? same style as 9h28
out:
6h46
